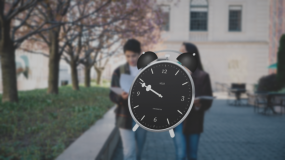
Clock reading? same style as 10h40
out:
9h49
